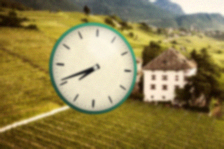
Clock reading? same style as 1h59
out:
7h41
